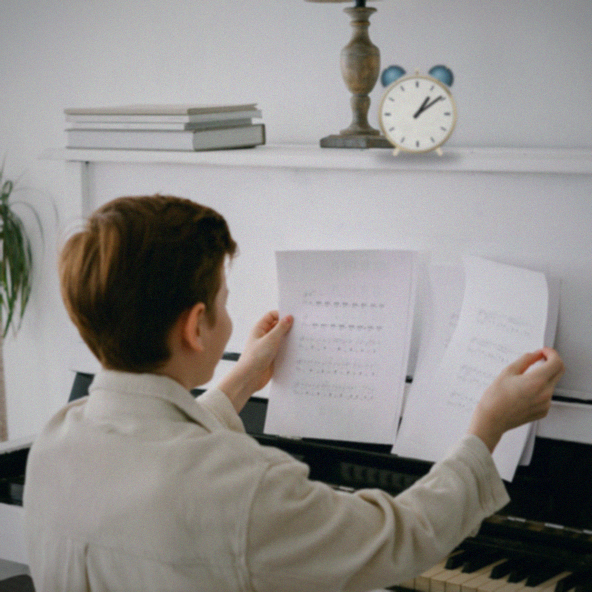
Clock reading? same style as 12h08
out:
1h09
